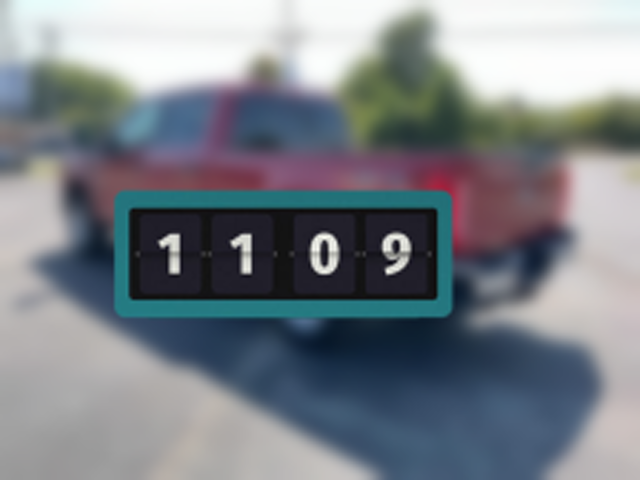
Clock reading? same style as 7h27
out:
11h09
